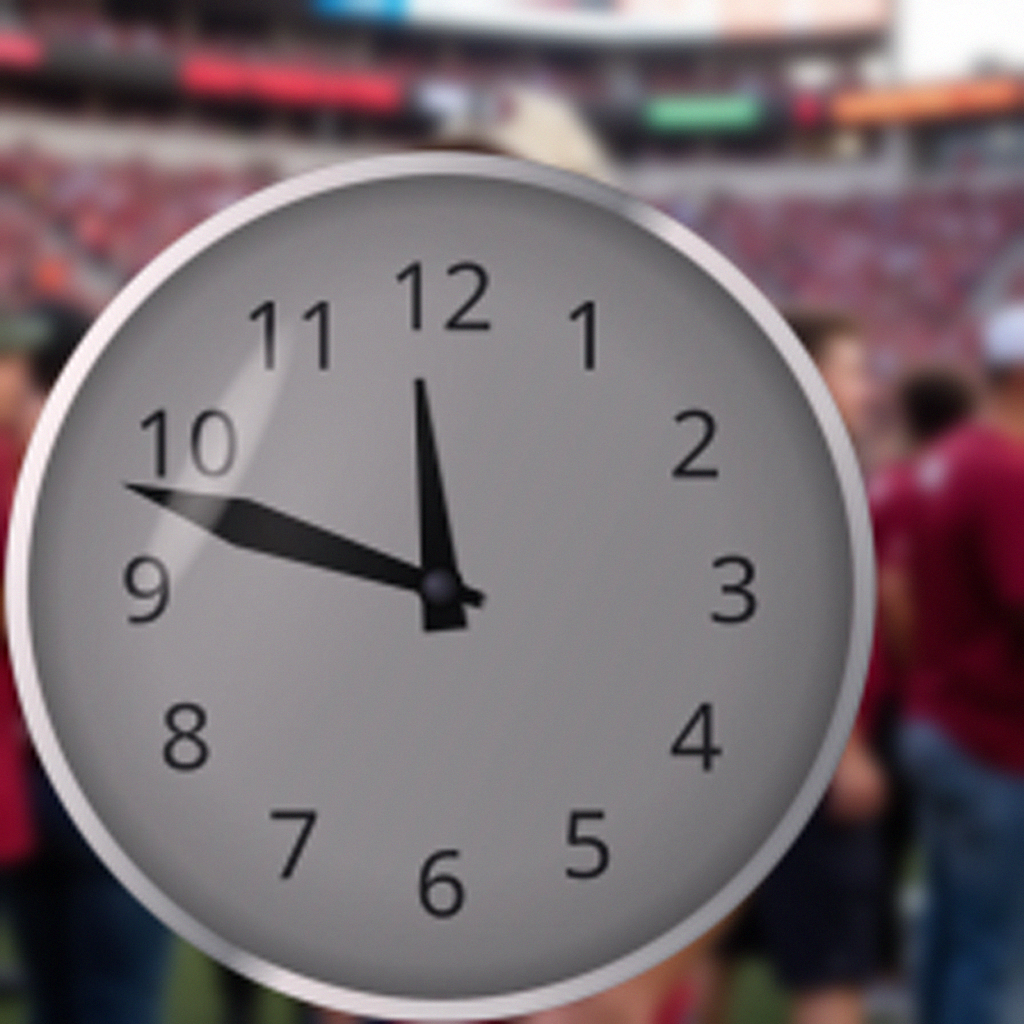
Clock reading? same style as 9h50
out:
11h48
